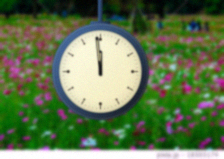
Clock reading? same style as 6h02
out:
11h59
